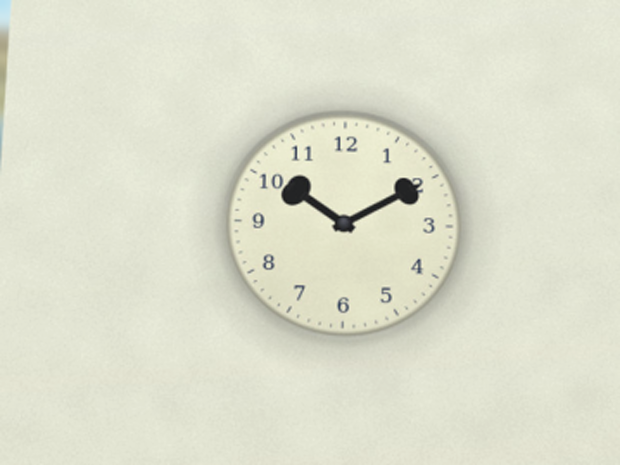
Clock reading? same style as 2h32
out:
10h10
